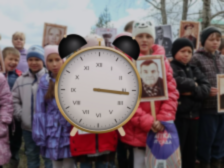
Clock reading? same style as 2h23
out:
3h16
